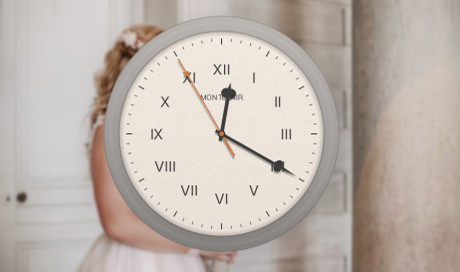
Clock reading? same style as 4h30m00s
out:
12h19m55s
